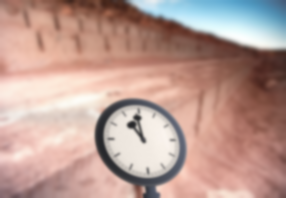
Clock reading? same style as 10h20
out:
10h59
